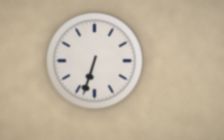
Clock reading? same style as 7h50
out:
6h33
